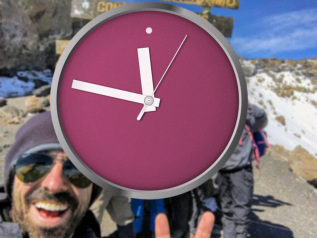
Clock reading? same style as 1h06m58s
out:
11h47m05s
